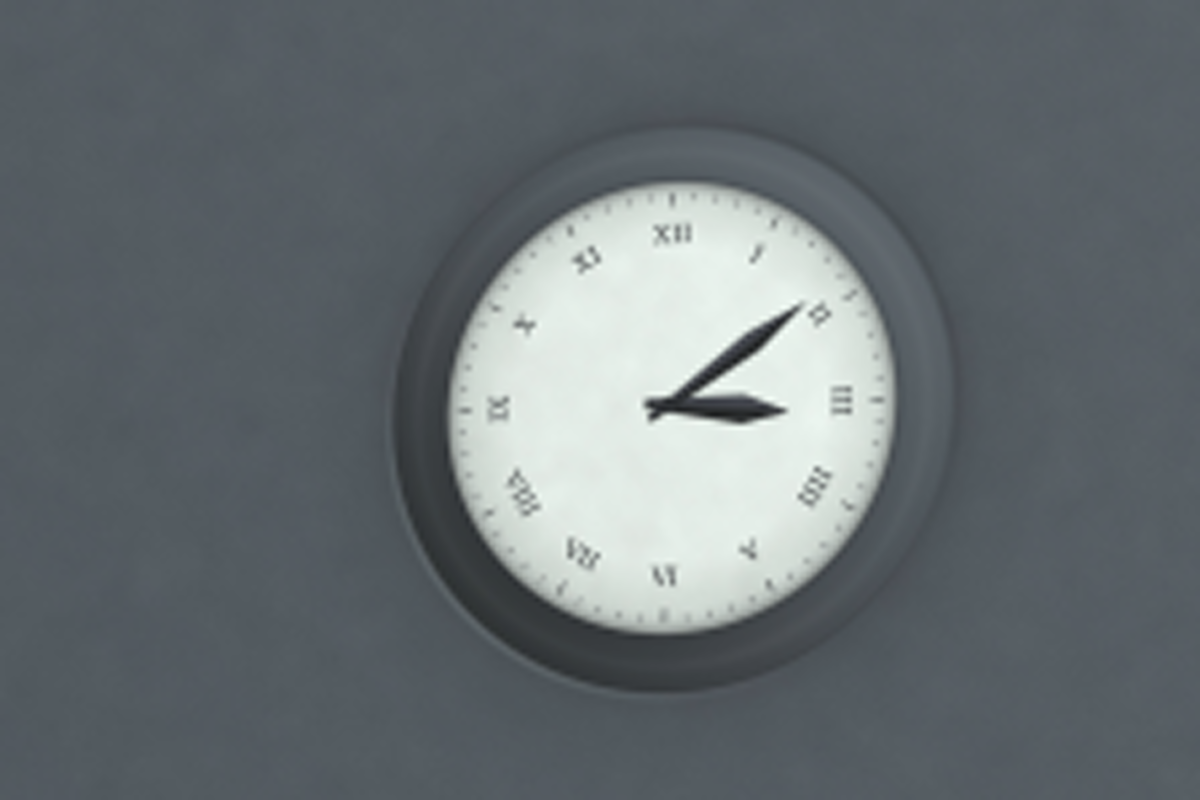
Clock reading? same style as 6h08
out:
3h09
